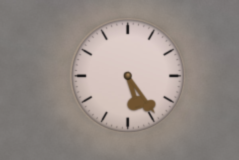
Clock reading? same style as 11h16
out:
5h24
